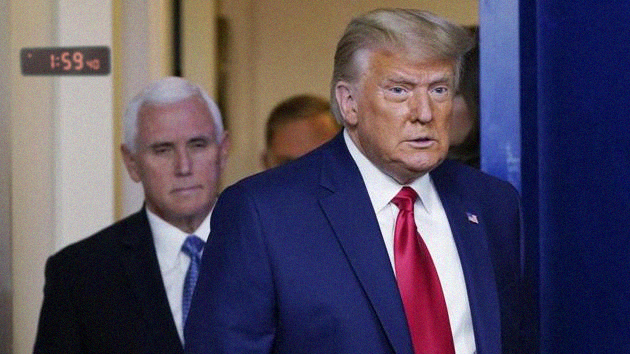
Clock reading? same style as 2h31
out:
1h59
